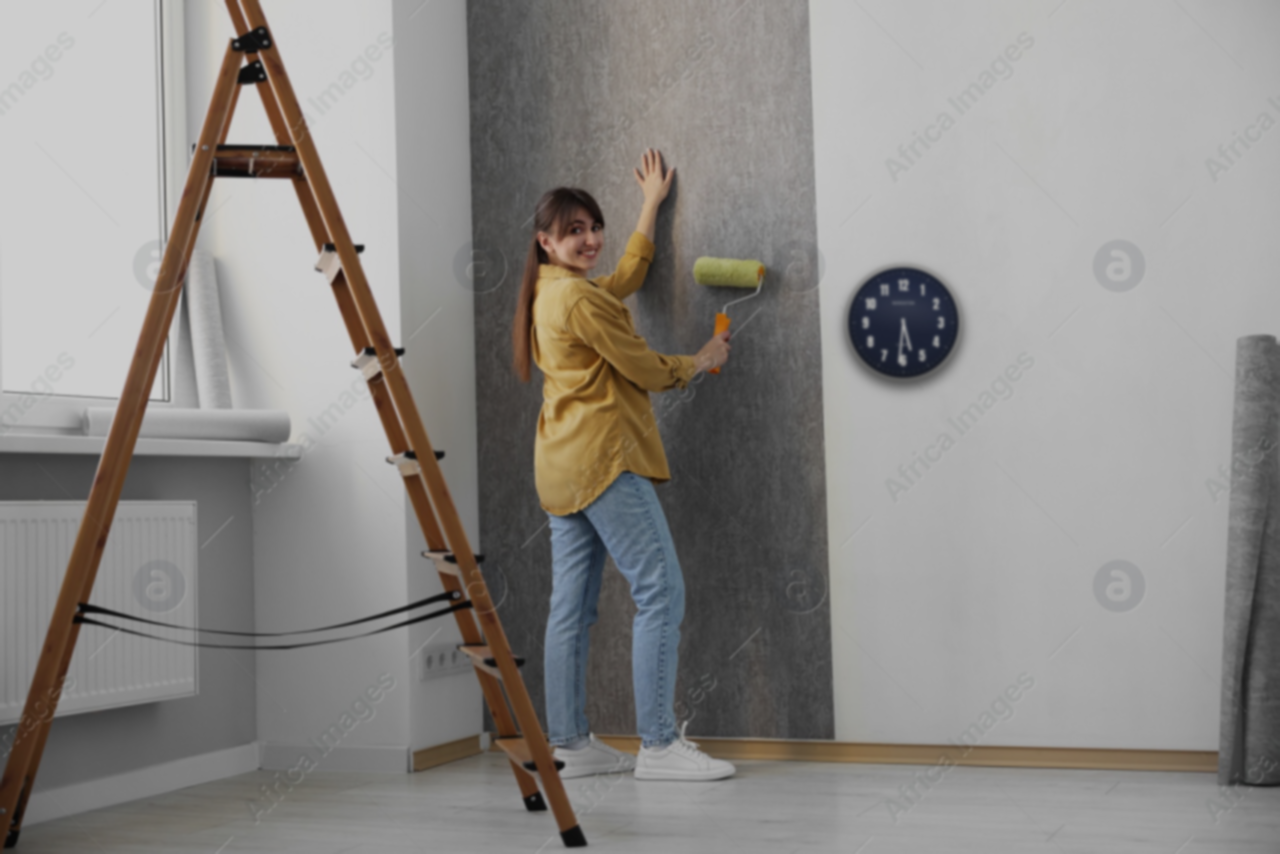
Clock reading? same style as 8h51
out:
5h31
